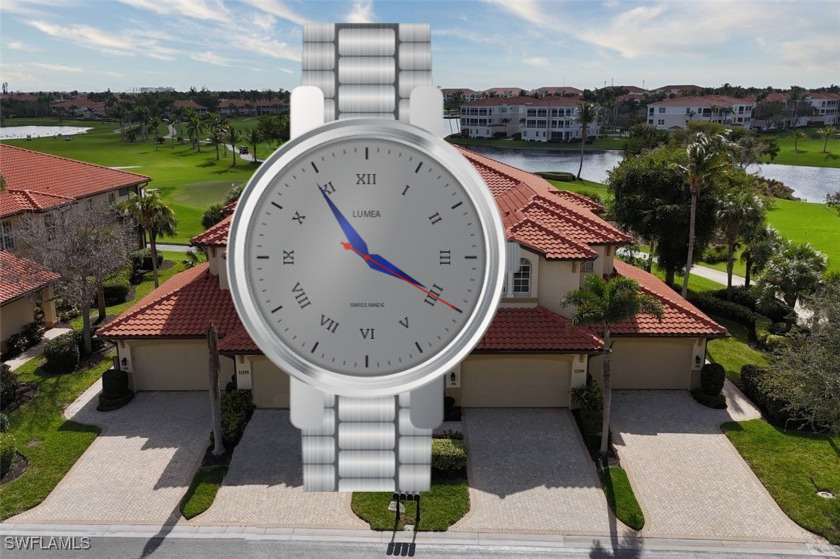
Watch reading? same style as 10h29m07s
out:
3h54m20s
